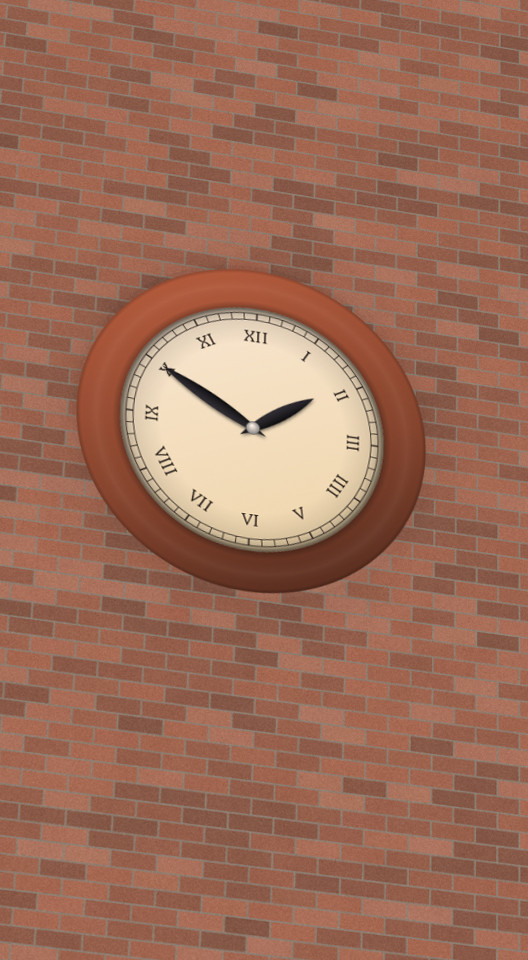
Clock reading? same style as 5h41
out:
1h50
